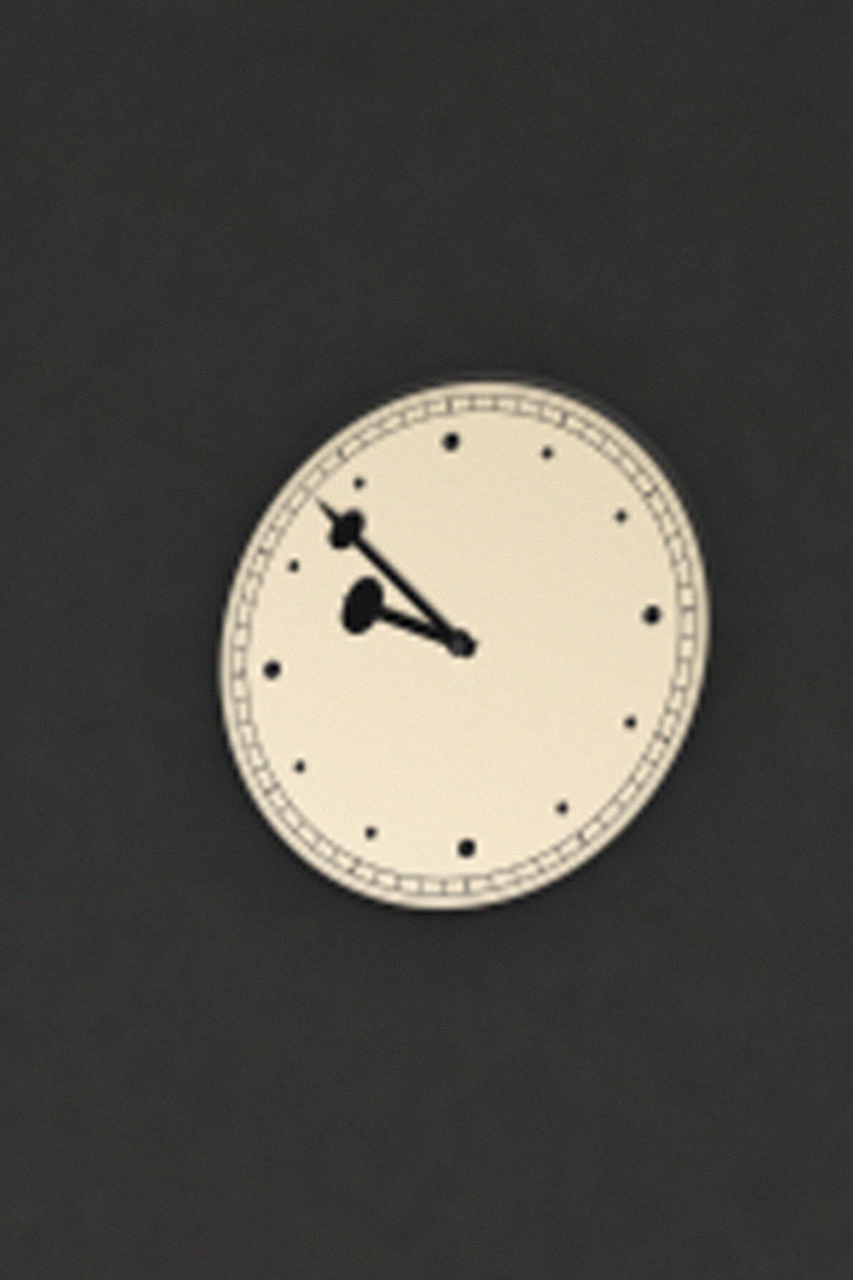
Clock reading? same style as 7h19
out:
9h53
